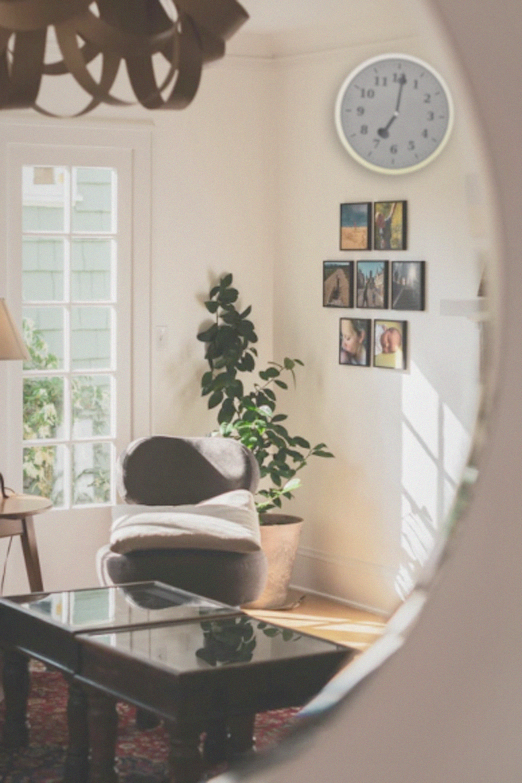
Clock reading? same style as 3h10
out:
7h01
